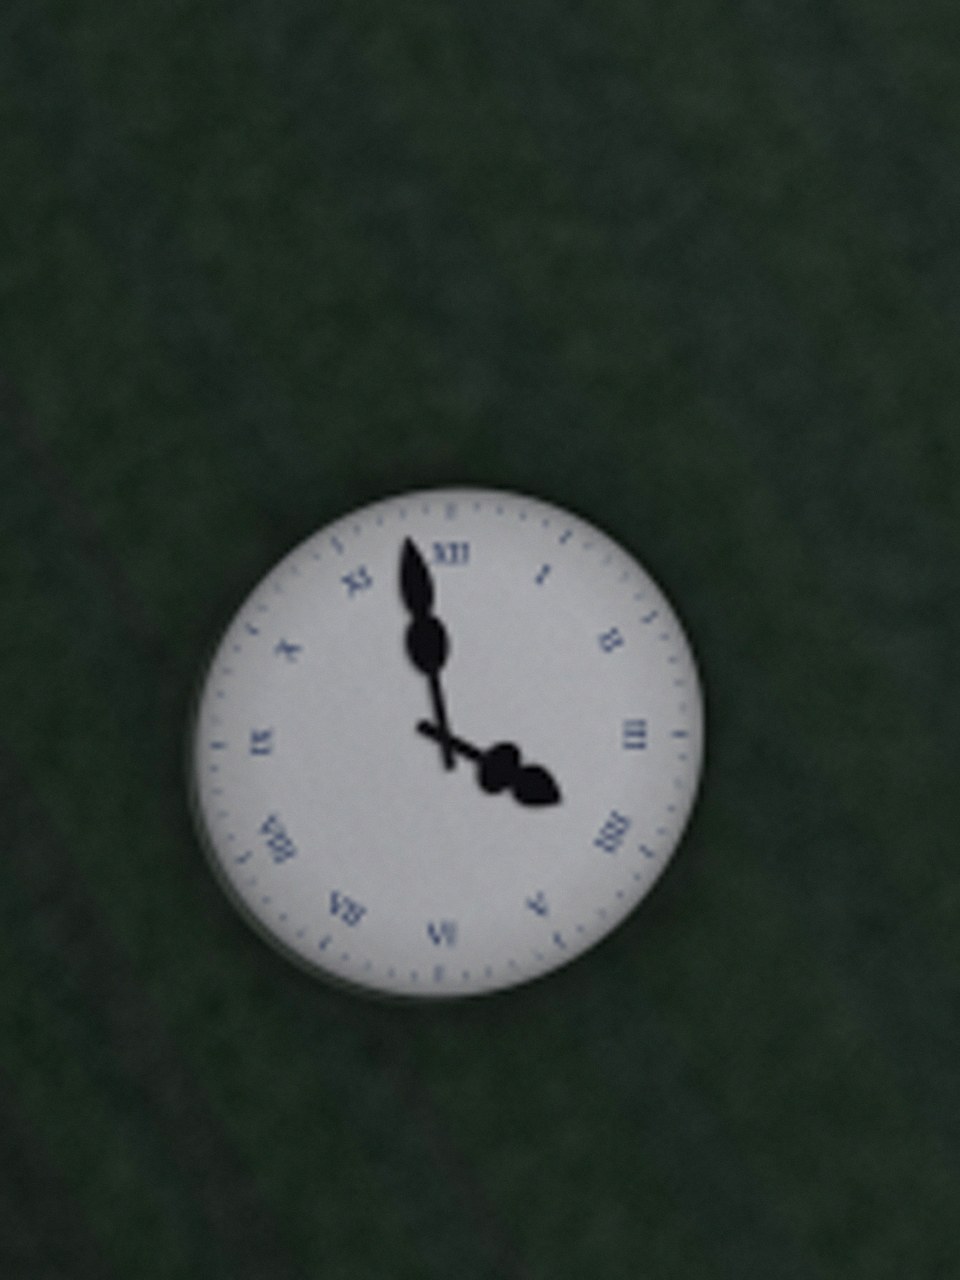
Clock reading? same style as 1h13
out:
3h58
